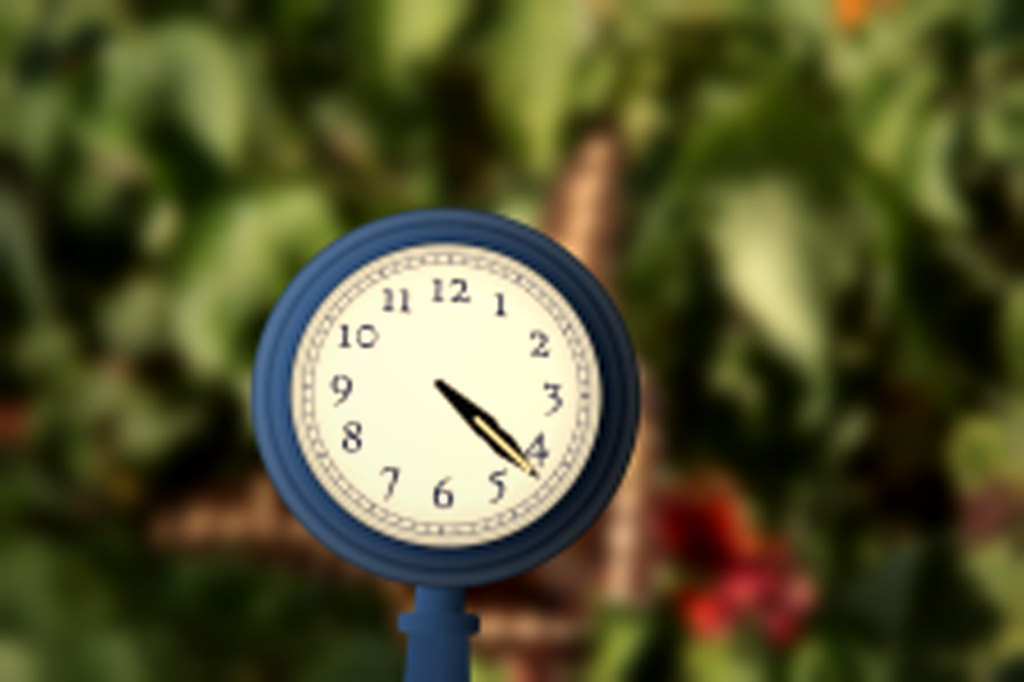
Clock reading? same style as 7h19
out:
4h22
